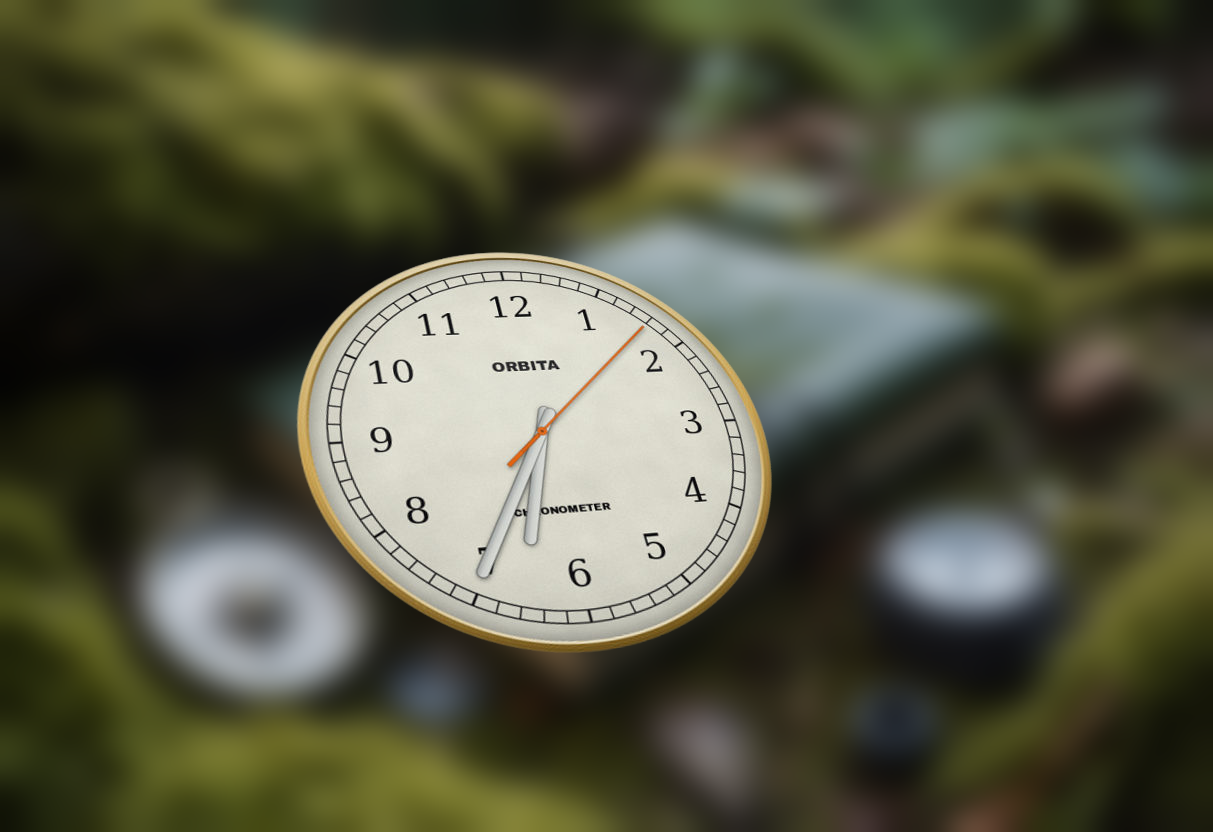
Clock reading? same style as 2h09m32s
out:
6h35m08s
